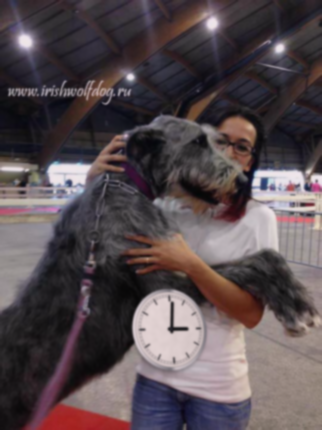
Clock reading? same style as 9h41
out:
3h01
